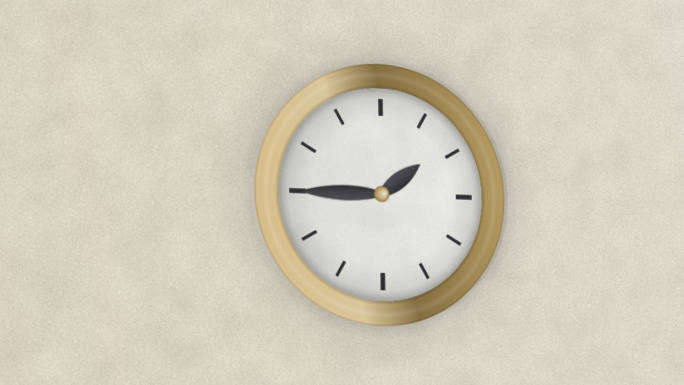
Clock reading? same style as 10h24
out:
1h45
